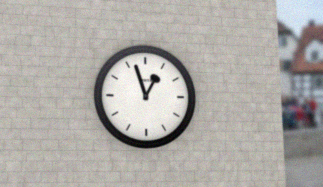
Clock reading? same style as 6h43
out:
12h57
